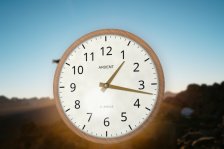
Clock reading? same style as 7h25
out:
1h17
